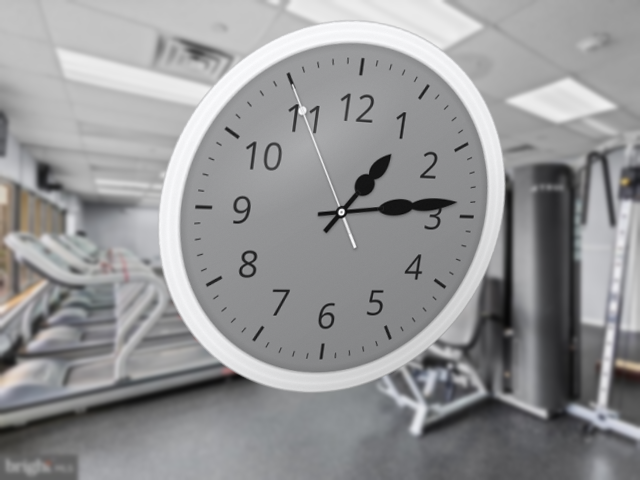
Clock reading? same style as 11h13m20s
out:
1h13m55s
